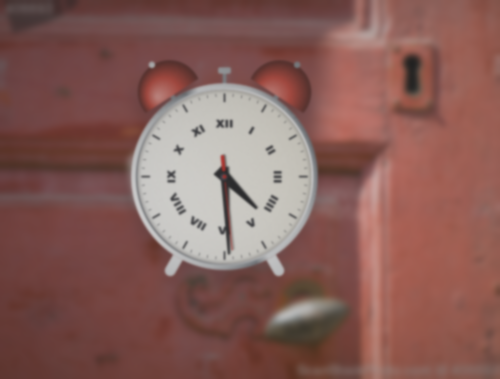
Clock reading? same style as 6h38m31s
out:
4h29m29s
